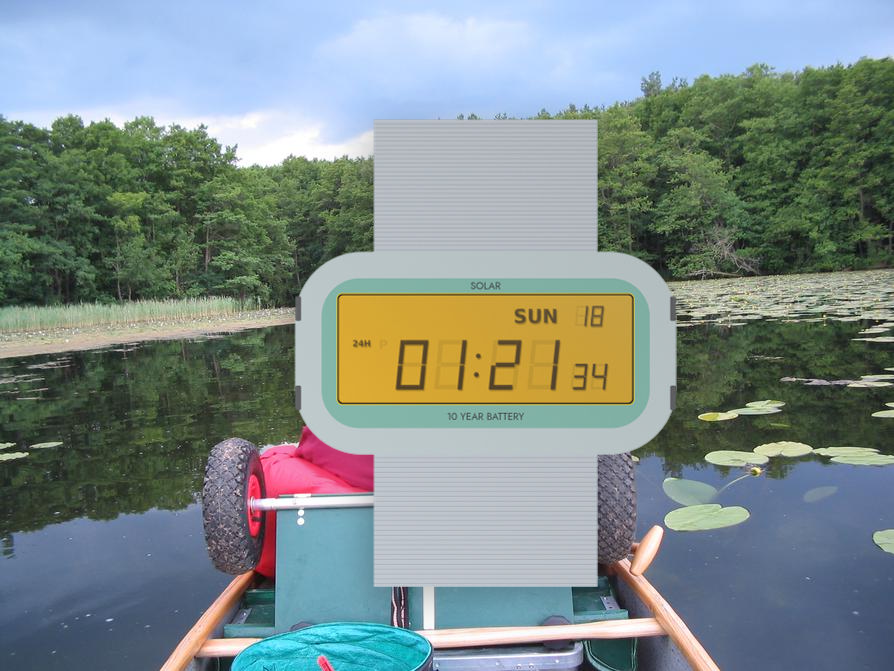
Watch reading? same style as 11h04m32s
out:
1h21m34s
